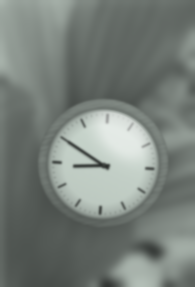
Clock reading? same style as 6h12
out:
8h50
